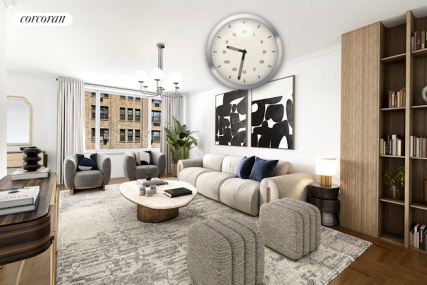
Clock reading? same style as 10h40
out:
9h32
